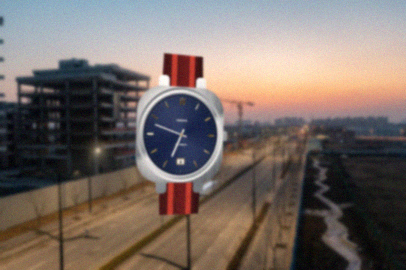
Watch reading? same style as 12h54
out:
6h48
